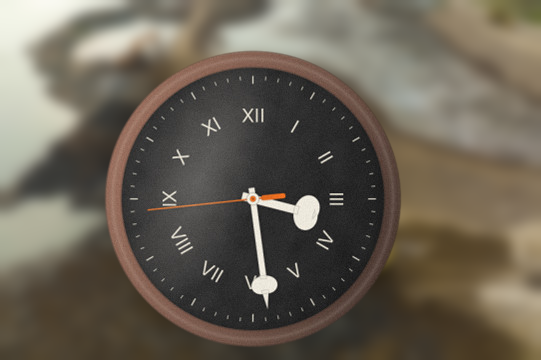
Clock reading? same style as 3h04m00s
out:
3h28m44s
